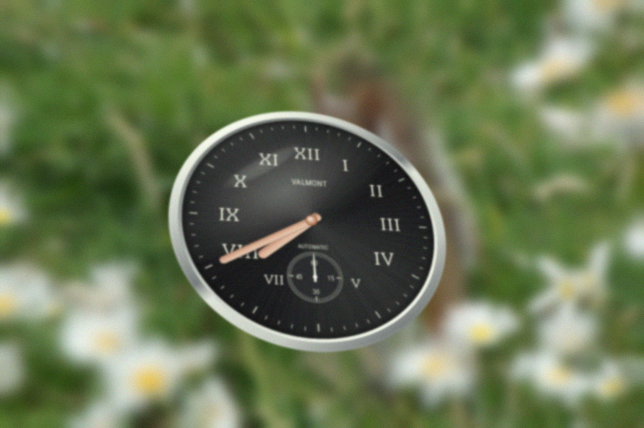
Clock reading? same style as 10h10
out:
7h40
